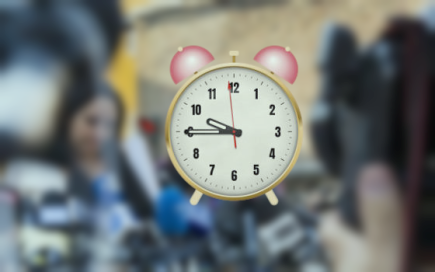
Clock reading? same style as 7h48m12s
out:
9h44m59s
